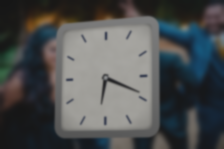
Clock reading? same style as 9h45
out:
6h19
